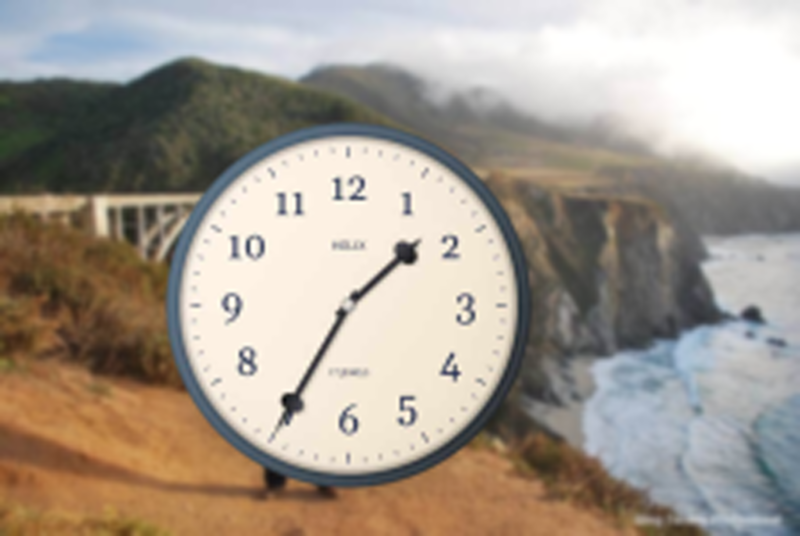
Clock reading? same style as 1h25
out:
1h35
